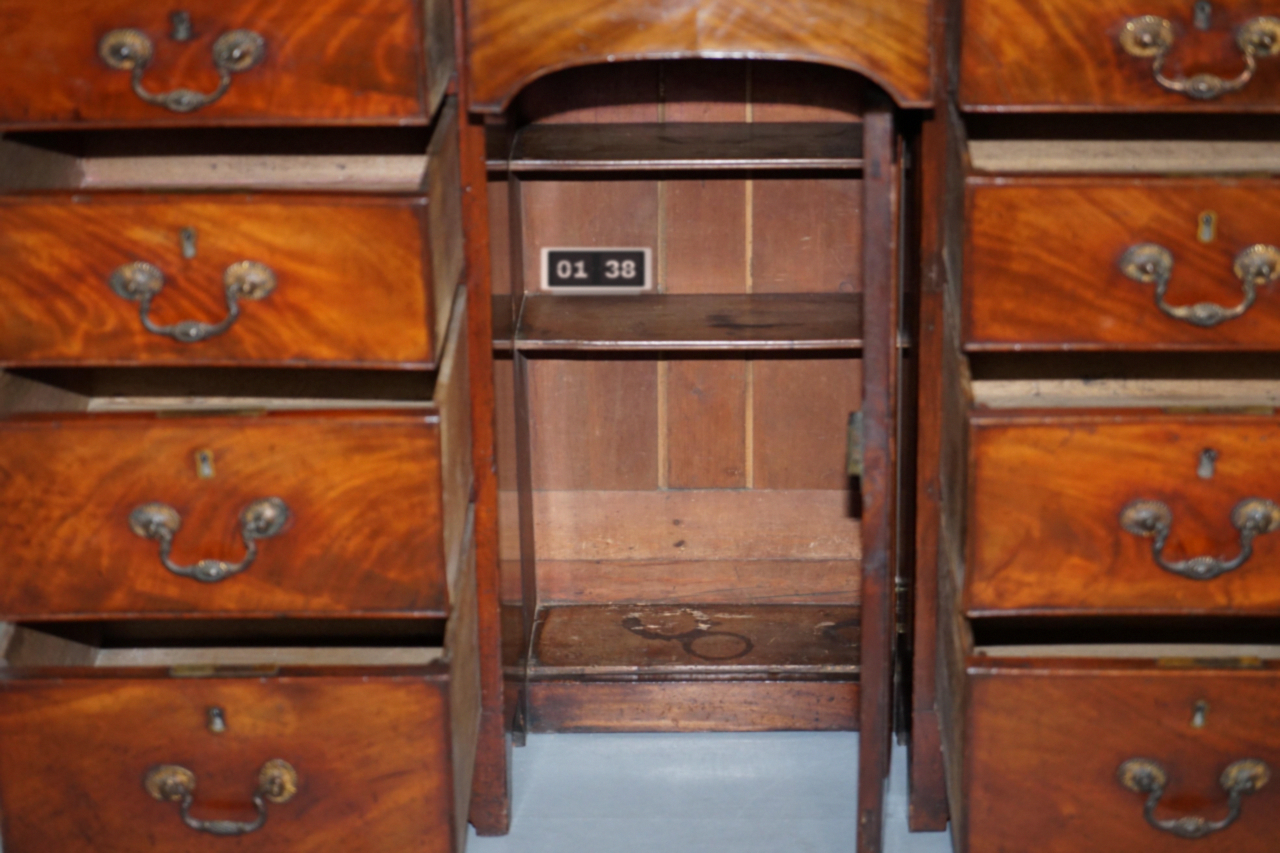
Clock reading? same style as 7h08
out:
1h38
